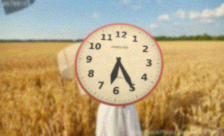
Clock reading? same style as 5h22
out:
6h25
